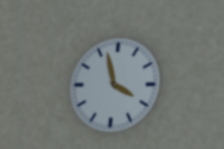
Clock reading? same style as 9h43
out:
3h57
